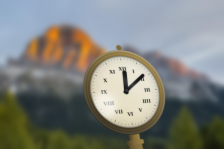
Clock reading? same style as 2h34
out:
12h09
